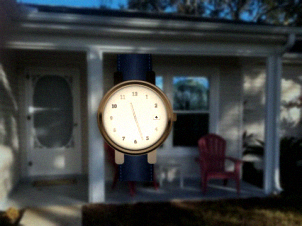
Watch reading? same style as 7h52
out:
11h27
